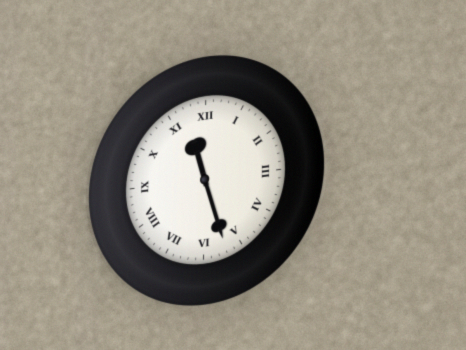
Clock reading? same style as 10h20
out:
11h27
